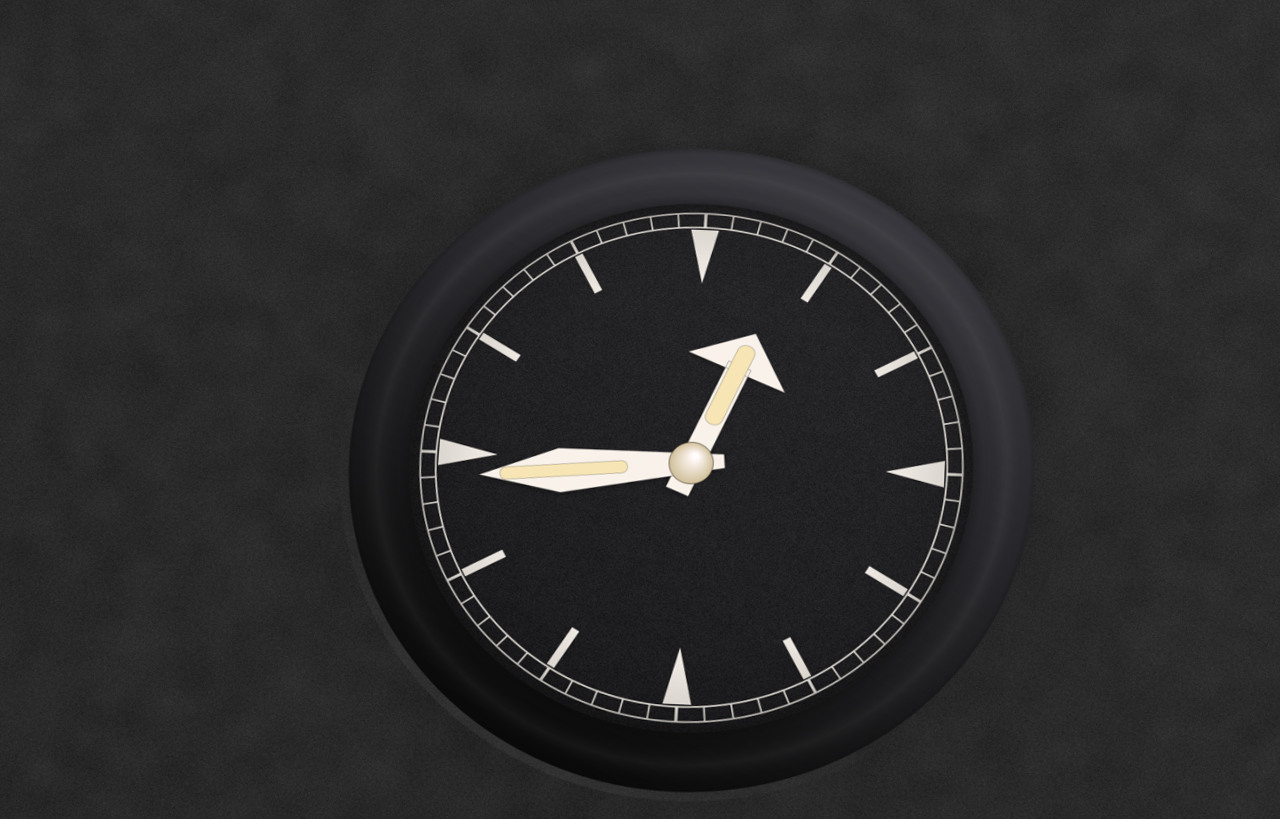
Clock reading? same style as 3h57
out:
12h44
